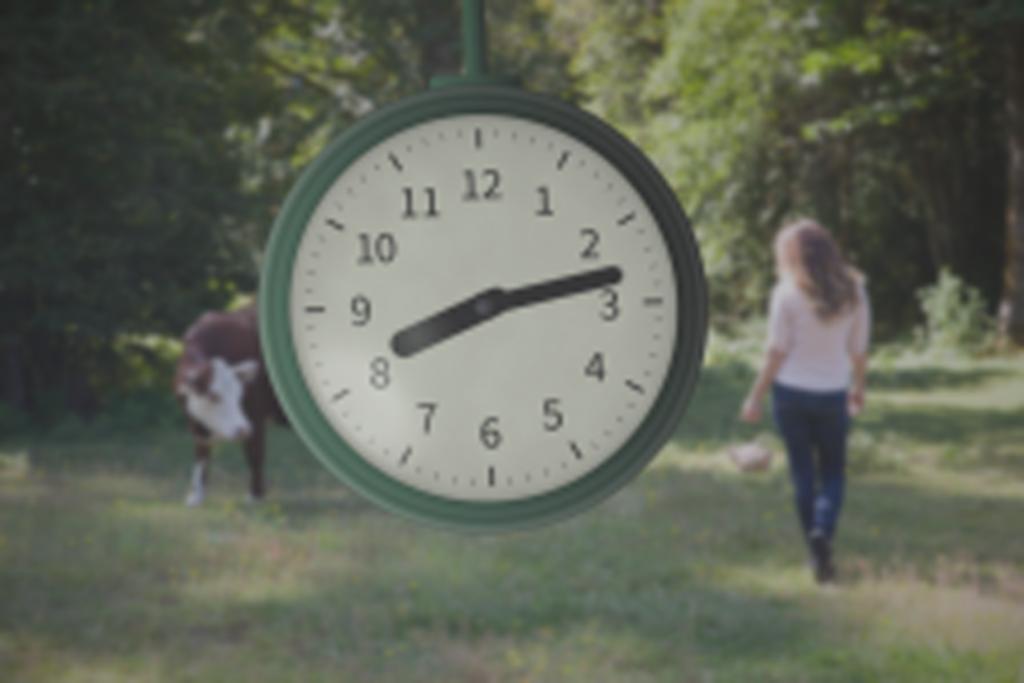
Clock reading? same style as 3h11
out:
8h13
